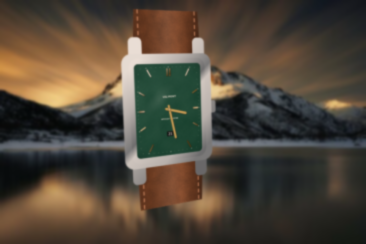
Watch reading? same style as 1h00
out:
3h28
